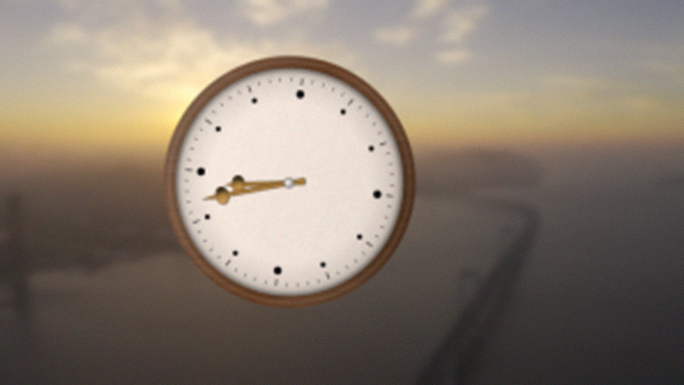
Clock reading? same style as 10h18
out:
8h42
